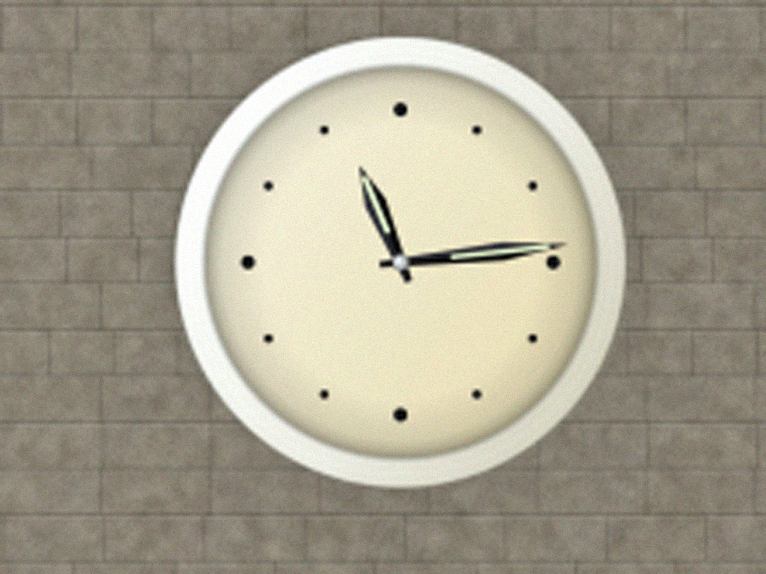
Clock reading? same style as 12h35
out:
11h14
